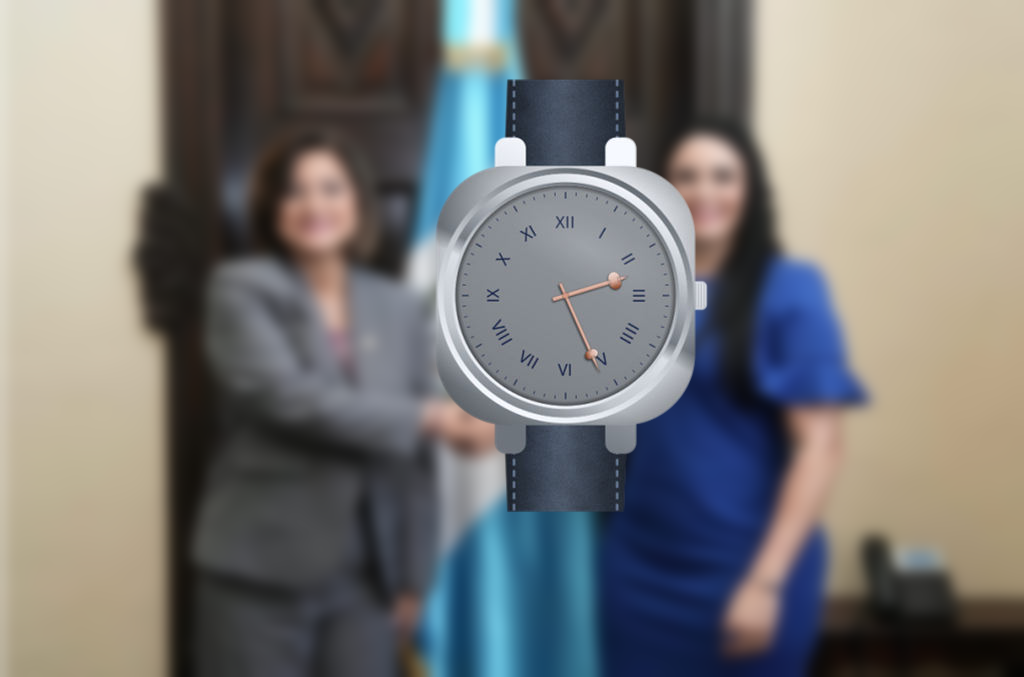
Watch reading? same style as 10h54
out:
2h26
